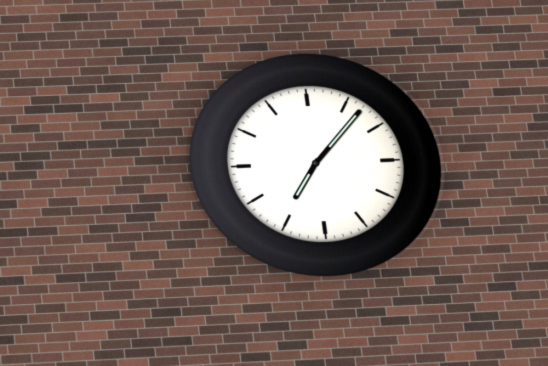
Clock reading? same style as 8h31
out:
7h07
